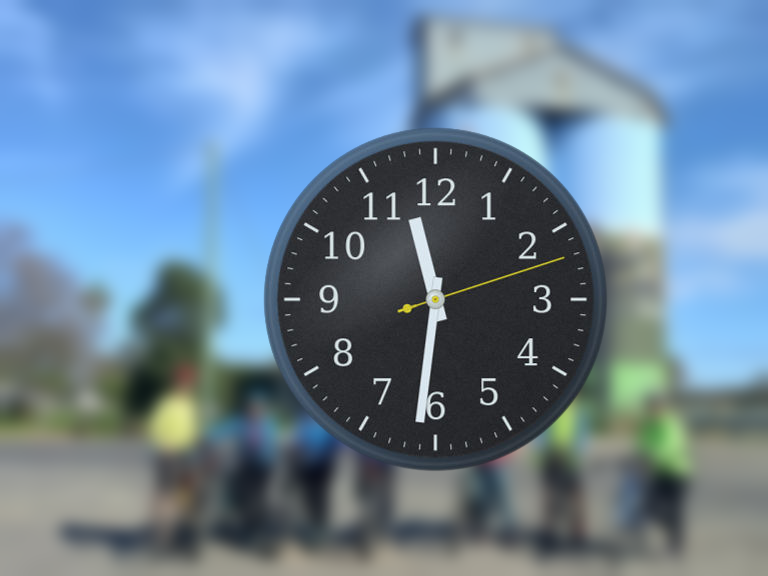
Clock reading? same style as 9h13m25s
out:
11h31m12s
